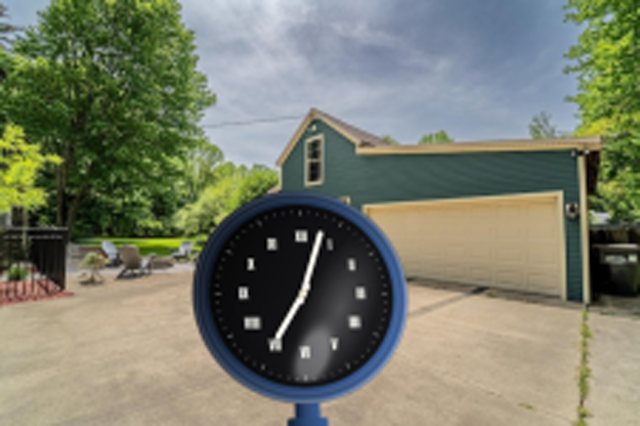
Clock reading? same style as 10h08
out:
7h03
